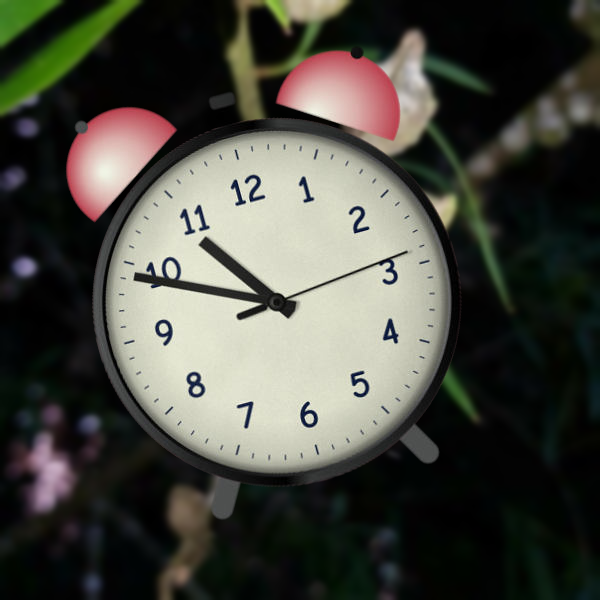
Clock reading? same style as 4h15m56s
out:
10h49m14s
